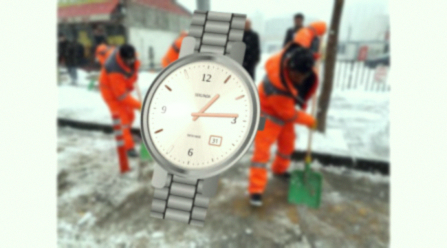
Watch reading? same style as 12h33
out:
1h14
